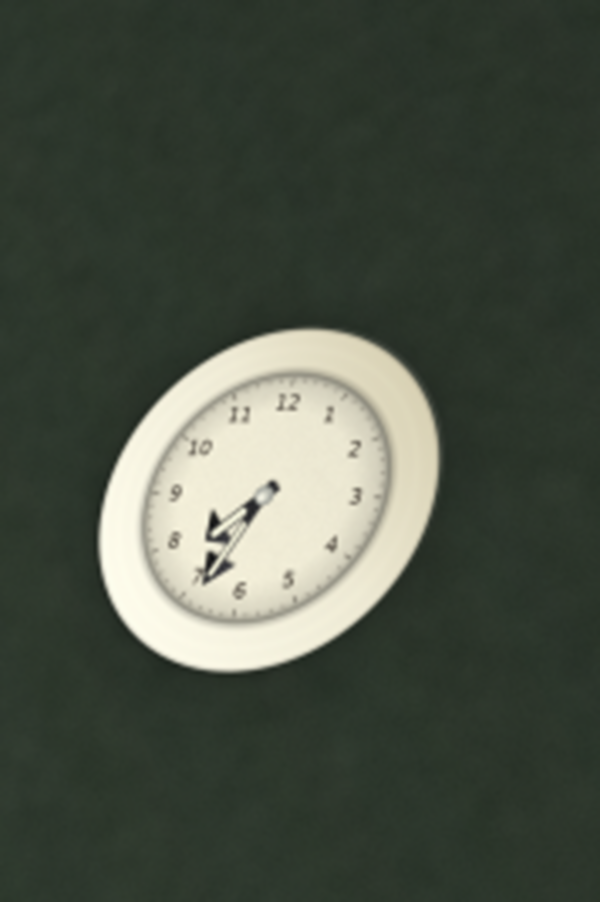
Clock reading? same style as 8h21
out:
7h34
